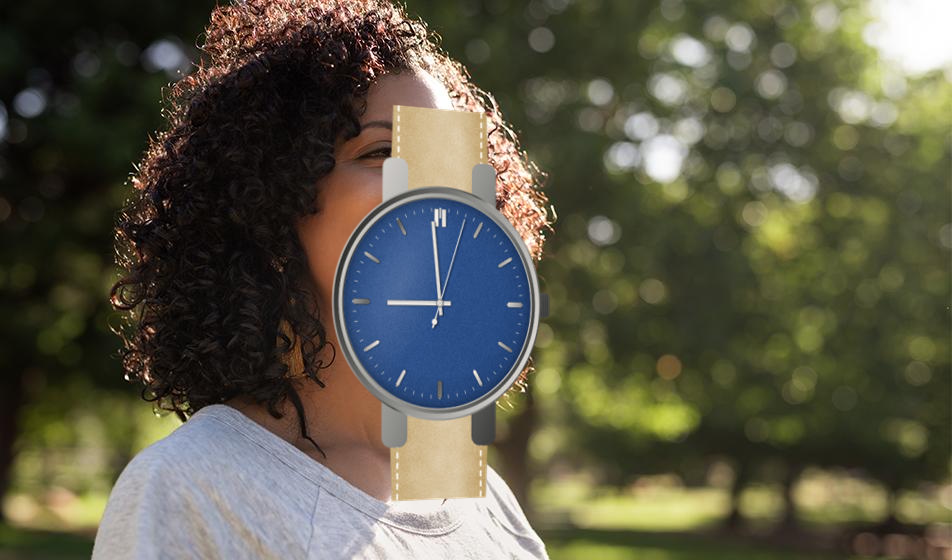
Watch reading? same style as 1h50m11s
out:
8h59m03s
